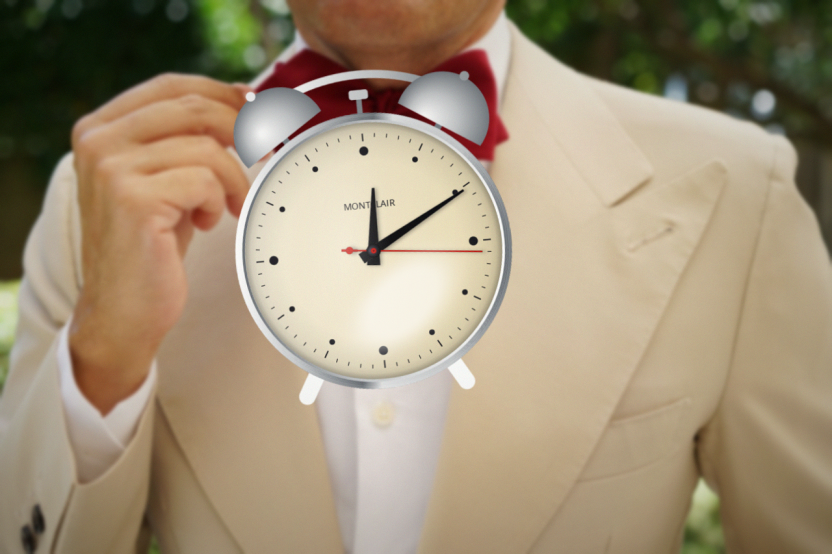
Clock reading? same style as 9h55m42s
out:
12h10m16s
